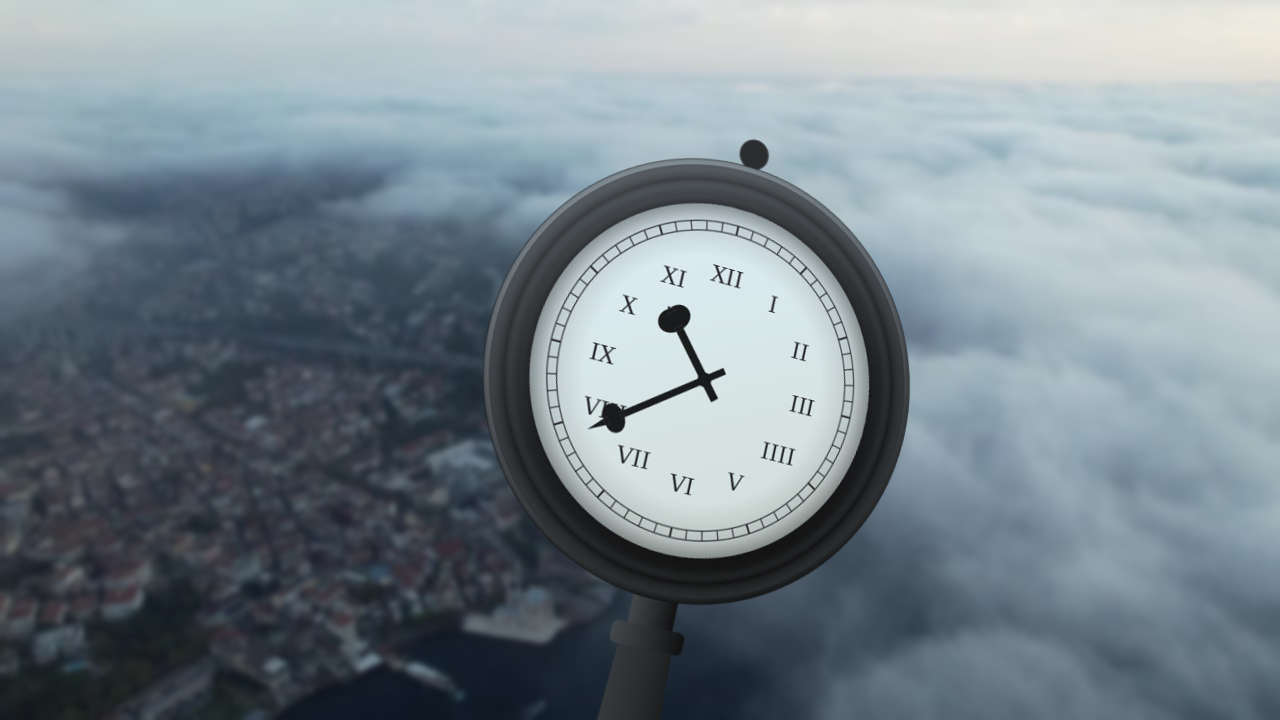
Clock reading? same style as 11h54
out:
10h39
